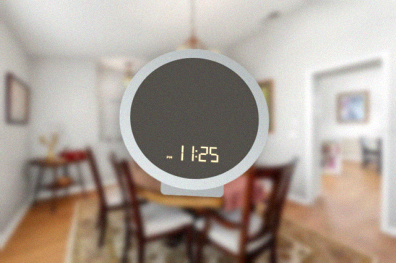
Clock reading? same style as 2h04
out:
11h25
